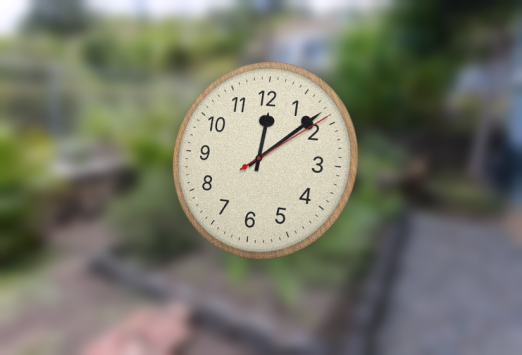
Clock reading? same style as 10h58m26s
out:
12h08m09s
